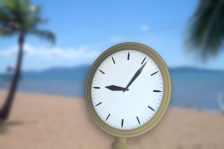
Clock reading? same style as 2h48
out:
9h06
